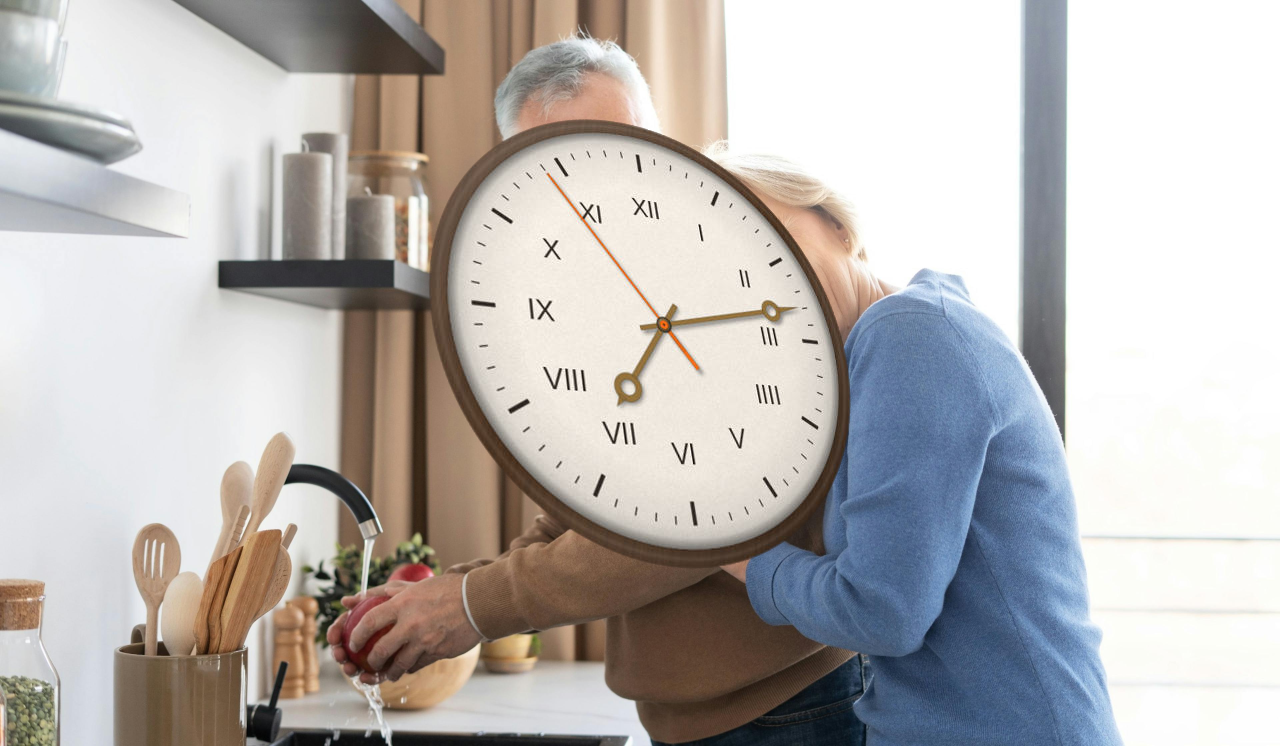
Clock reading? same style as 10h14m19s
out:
7h12m54s
